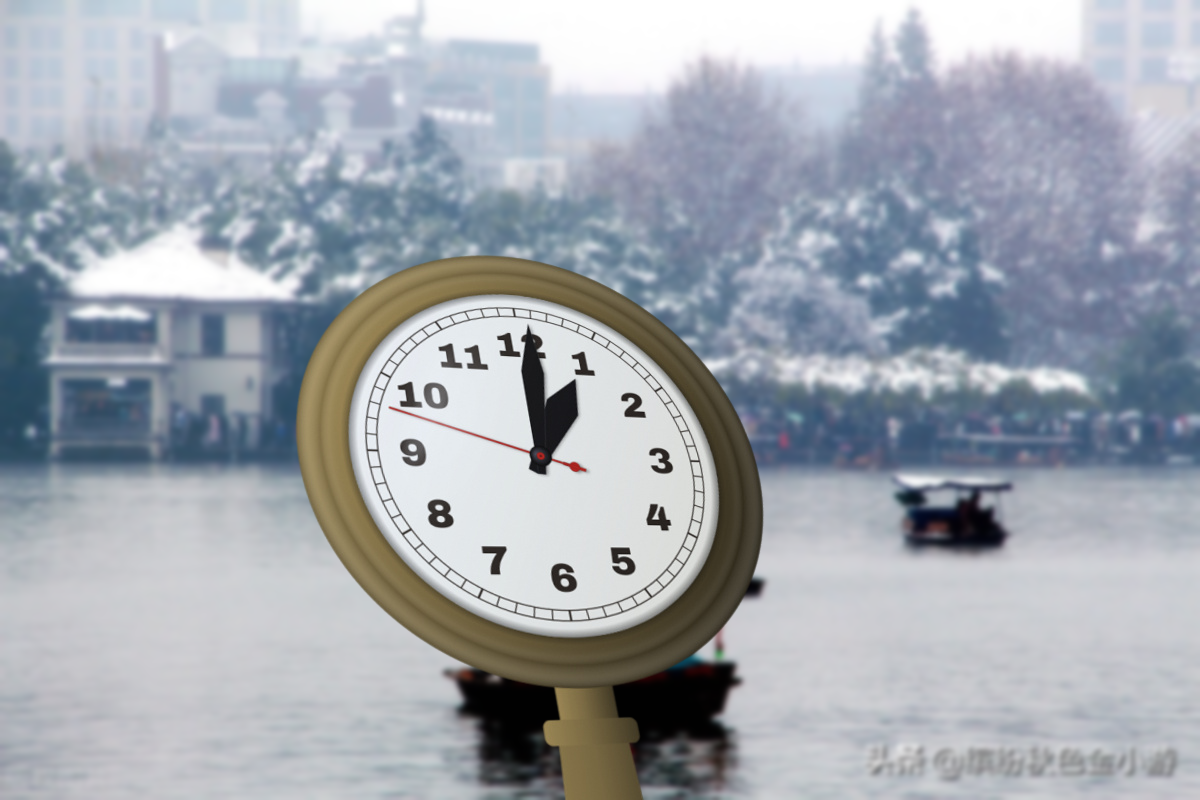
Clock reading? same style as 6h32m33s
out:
1h00m48s
